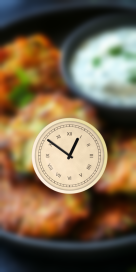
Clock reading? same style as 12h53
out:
12h51
